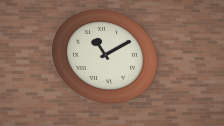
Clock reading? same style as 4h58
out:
11h10
